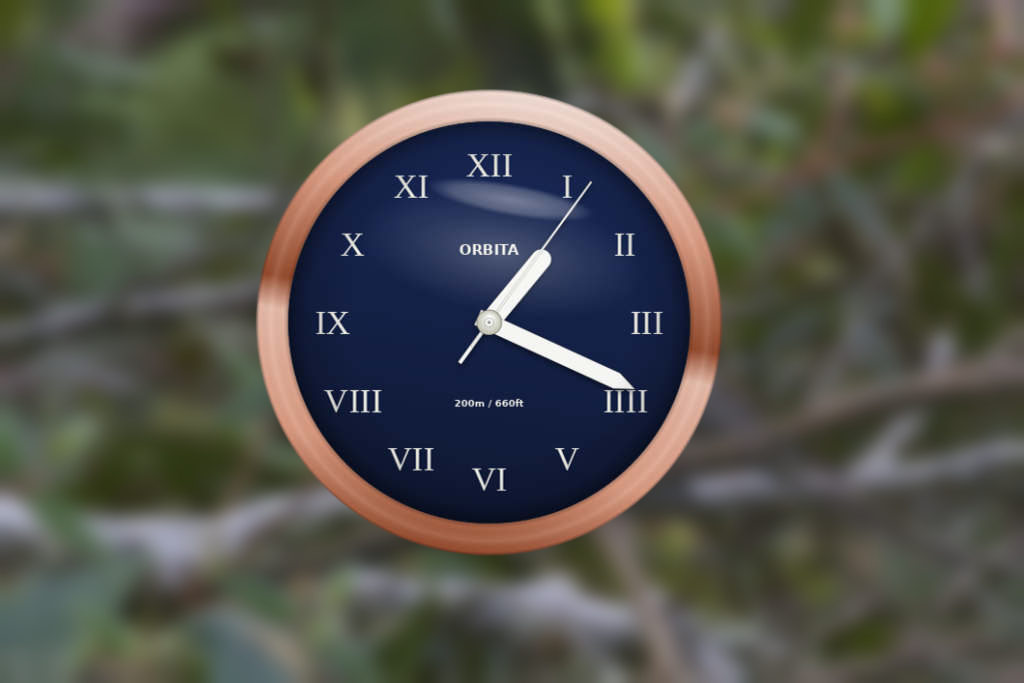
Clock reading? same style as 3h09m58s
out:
1h19m06s
